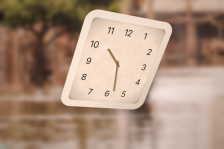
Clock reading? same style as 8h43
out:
10h28
